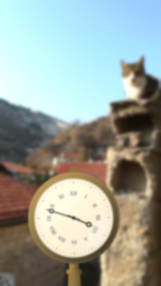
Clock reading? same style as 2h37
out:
3h48
